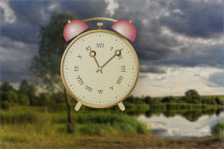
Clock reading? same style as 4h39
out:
11h08
